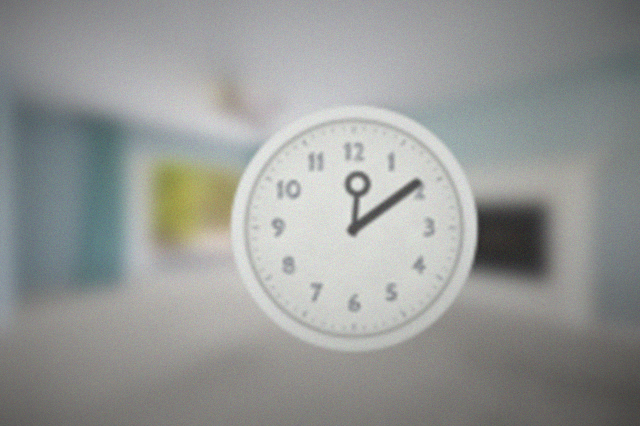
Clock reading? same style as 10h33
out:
12h09
